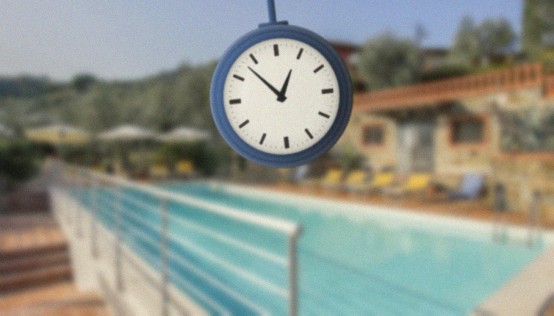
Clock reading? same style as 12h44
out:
12h53
